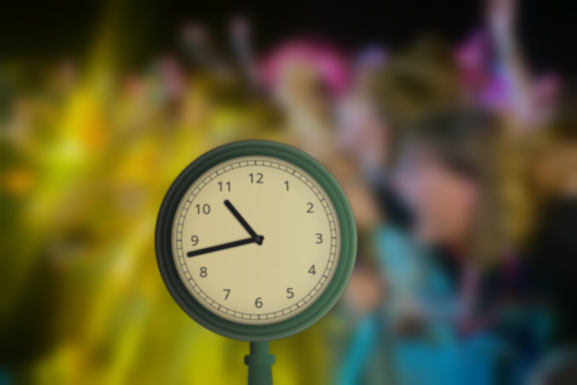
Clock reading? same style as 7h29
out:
10h43
